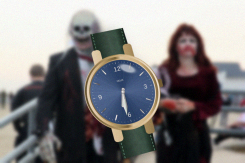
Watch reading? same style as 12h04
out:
6h31
